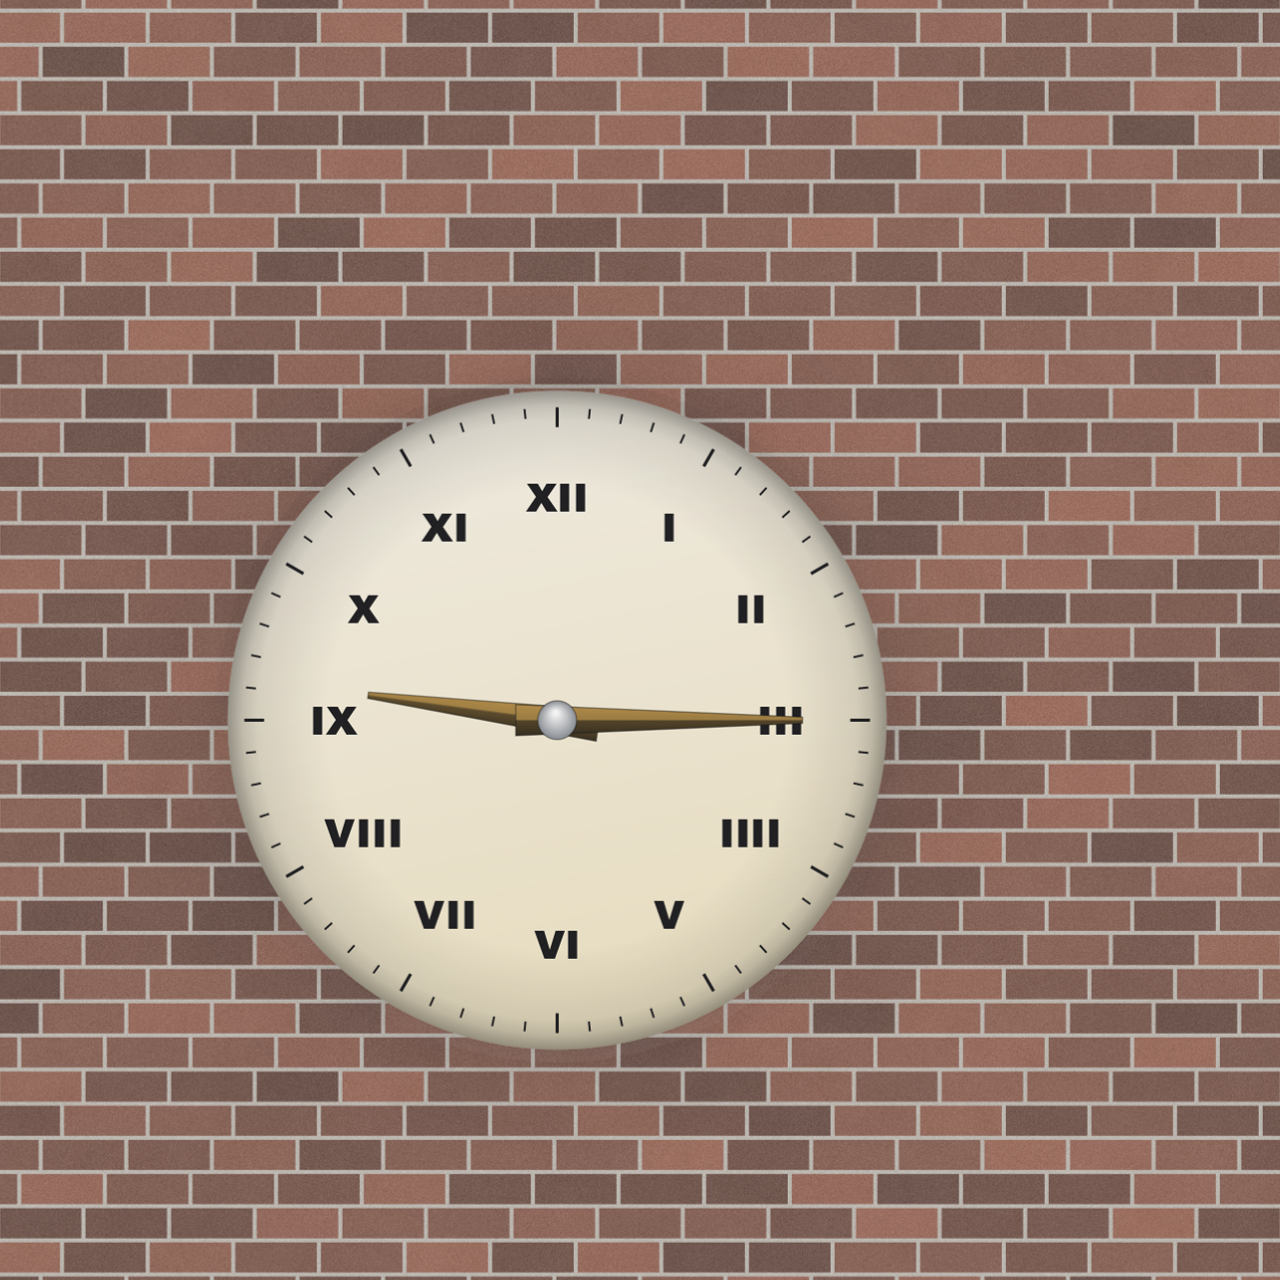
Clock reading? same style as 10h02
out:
9h15
